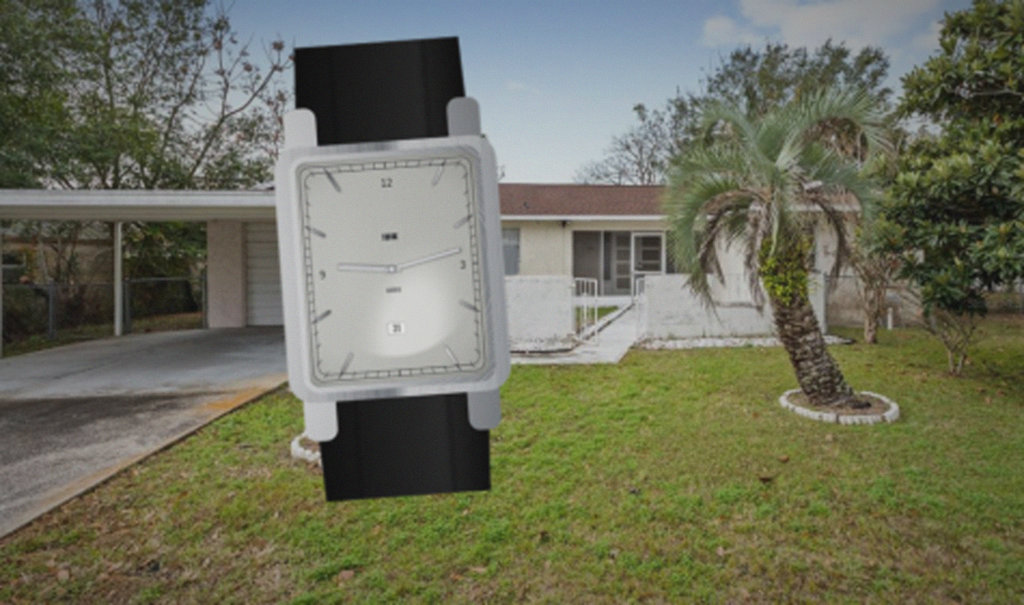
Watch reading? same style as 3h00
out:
9h13
